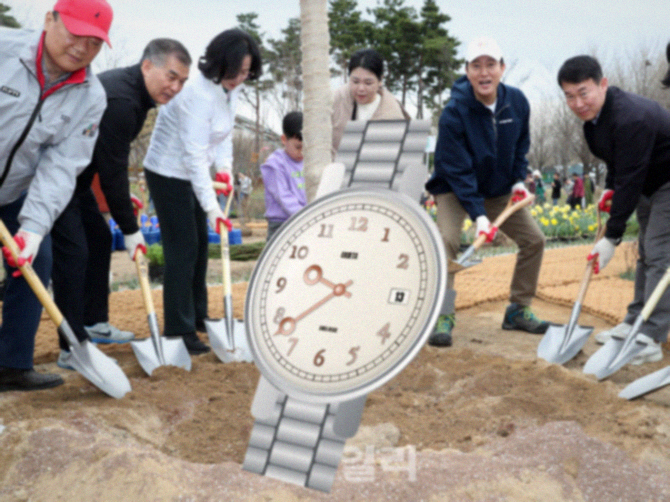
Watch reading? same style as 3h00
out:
9h38
